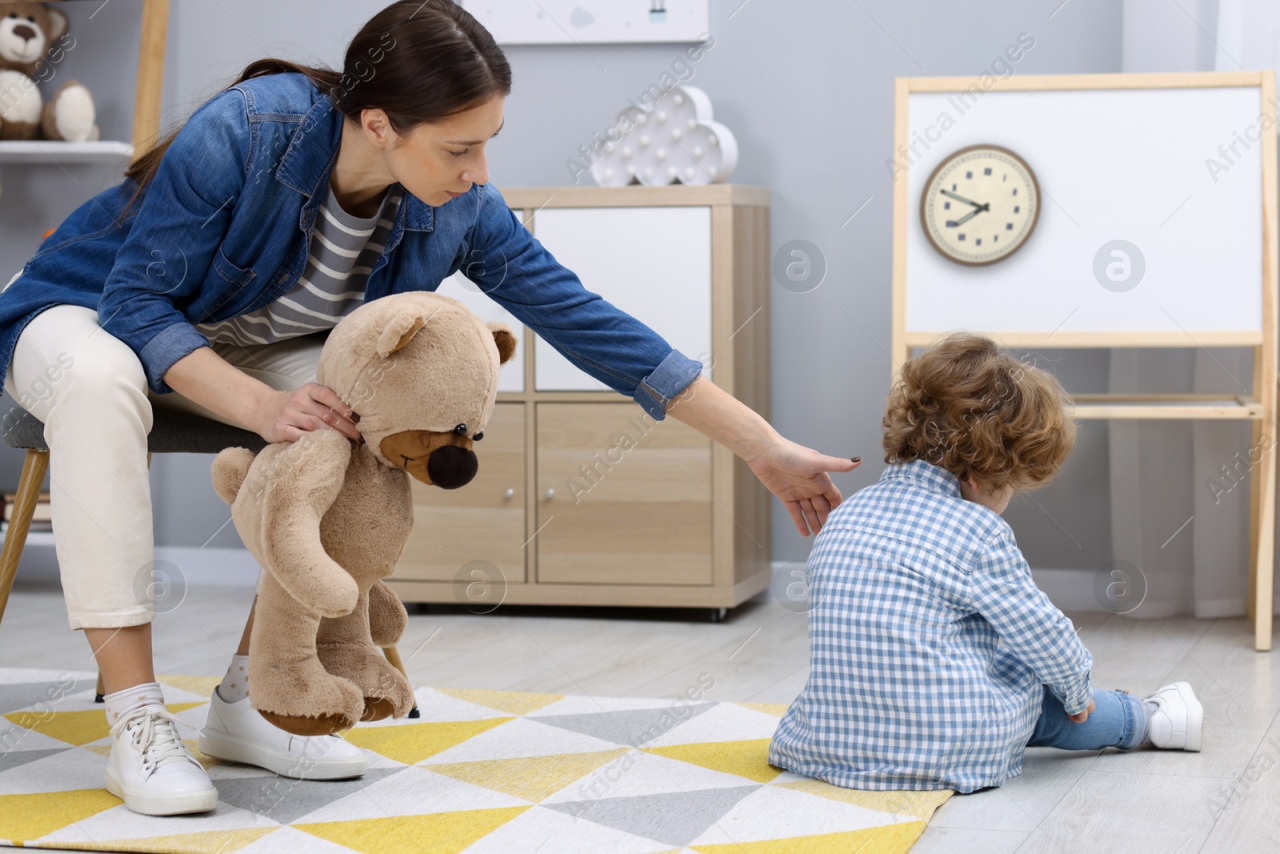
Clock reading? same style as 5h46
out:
7h48
